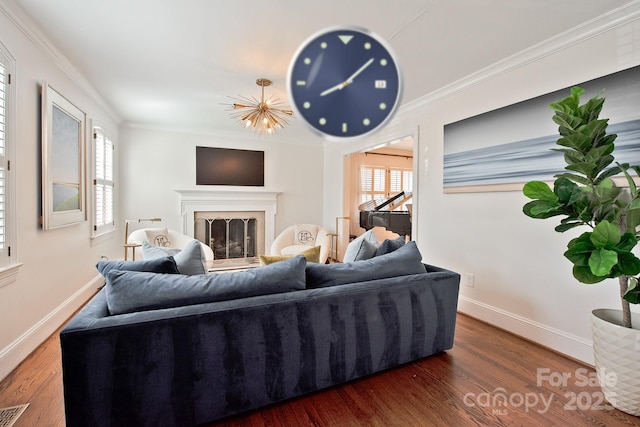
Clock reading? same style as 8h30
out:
8h08
